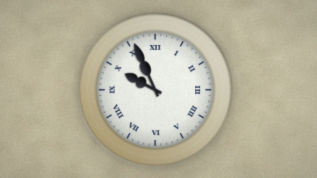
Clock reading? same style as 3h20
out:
9h56
